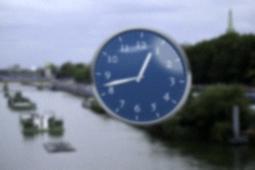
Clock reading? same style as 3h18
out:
12h42
